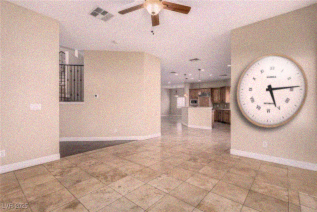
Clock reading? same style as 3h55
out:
5h14
